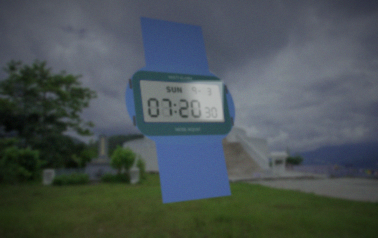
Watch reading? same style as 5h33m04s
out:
7h20m30s
